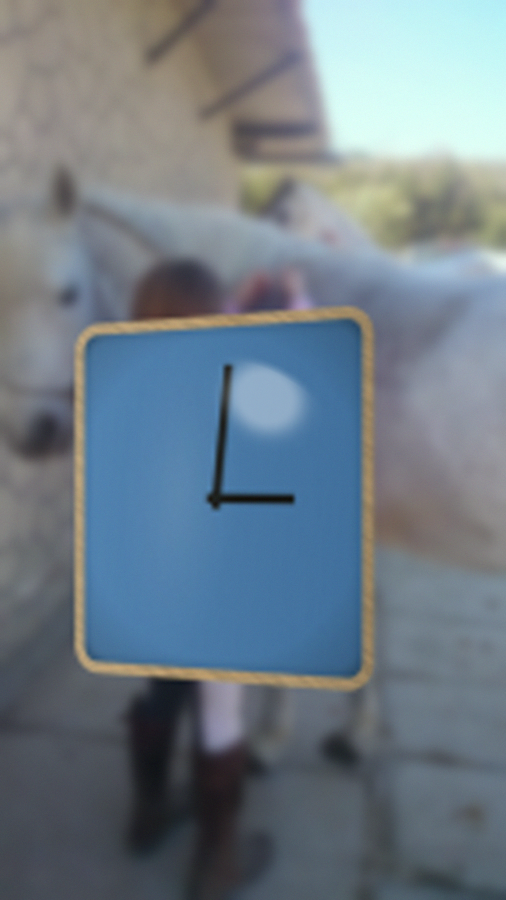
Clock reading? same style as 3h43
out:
3h01
